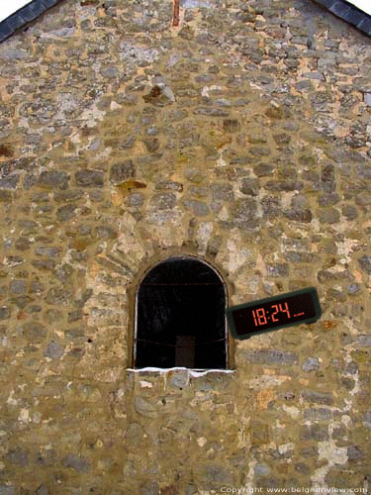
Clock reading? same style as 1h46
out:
18h24
